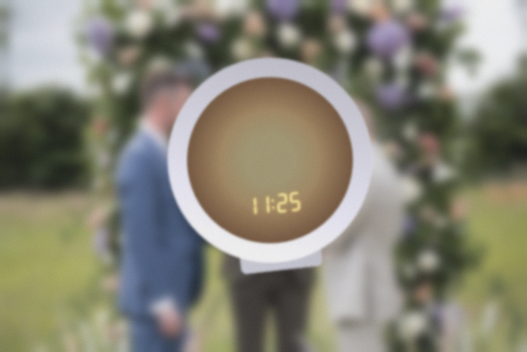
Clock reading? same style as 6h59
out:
11h25
